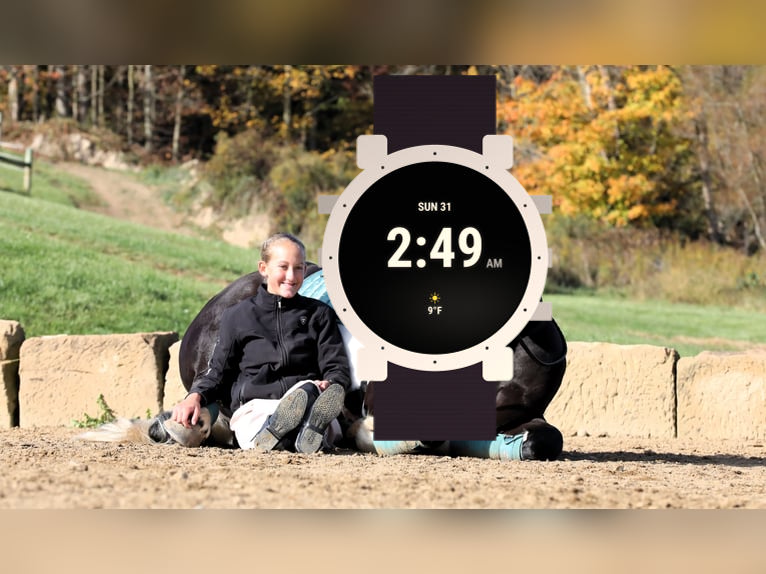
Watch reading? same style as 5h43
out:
2h49
